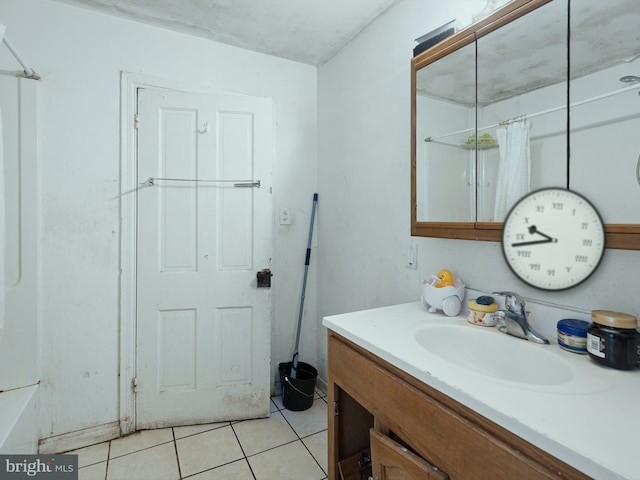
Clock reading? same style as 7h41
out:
9h43
